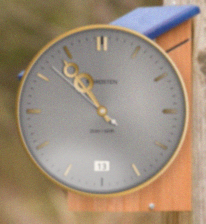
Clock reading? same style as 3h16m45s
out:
10h53m52s
